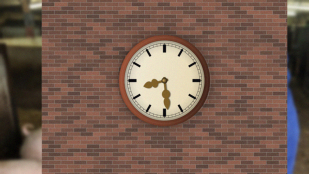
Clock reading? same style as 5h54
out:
8h29
